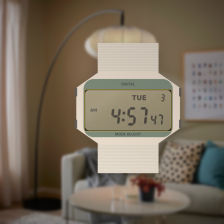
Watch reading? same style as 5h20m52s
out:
4h57m47s
